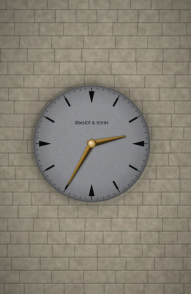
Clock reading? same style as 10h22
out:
2h35
